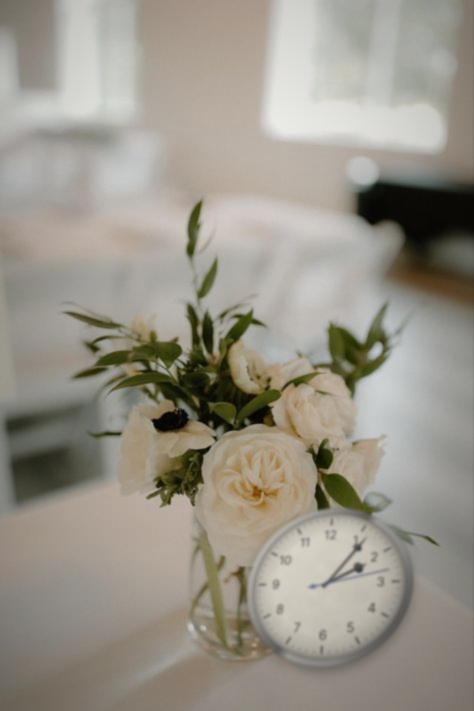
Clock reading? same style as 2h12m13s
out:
2h06m13s
